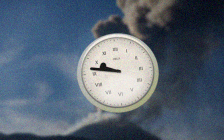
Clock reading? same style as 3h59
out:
9h47
